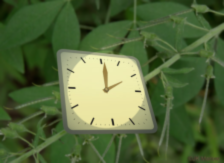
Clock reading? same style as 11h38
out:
2h01
